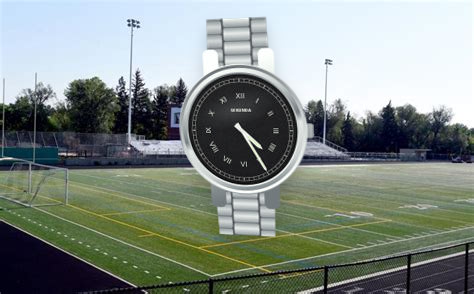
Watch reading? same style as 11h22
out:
4h25
